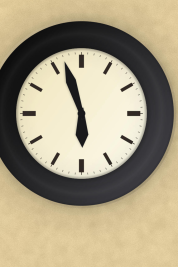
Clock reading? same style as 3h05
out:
5h57
